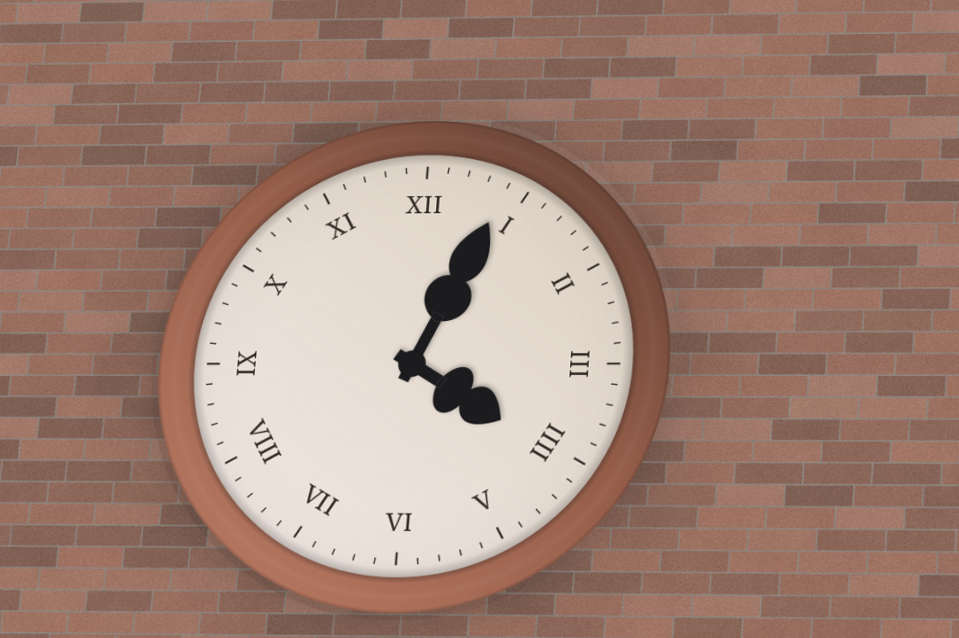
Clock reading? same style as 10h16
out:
4h04
